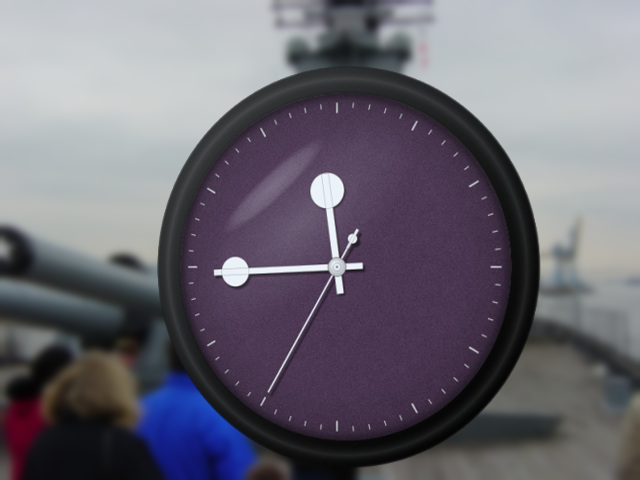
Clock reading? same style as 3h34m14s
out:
11h44m35s
